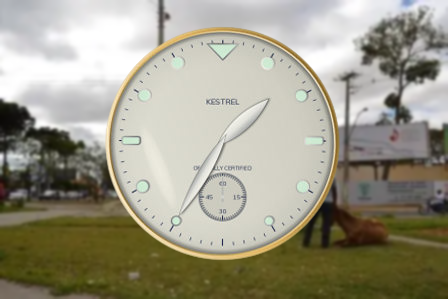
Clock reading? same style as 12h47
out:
1h35
